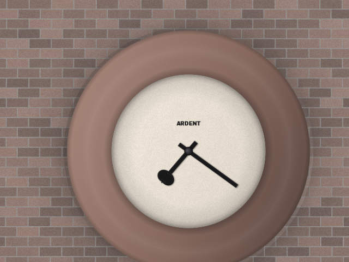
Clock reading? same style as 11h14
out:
7h21
